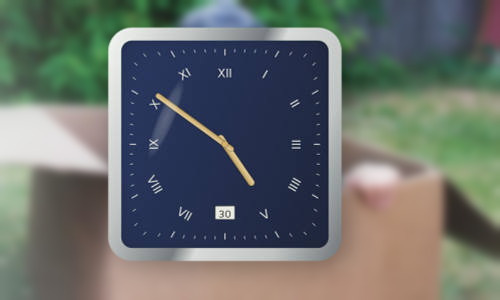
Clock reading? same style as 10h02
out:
4h51
